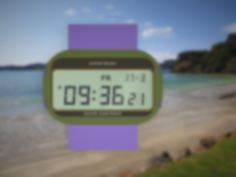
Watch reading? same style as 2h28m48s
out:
9h36m21s
